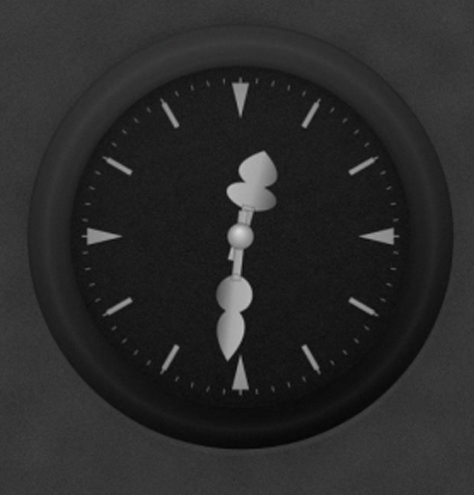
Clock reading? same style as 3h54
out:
12h31
